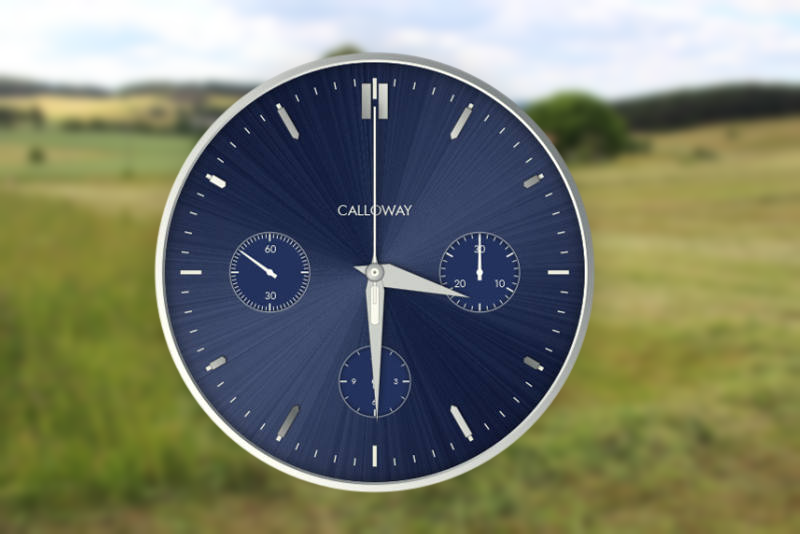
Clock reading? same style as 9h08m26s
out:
3h29m51s
